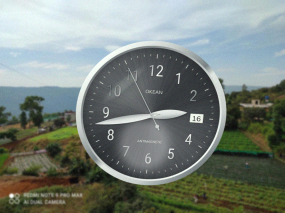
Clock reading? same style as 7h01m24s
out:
2h42m55s
